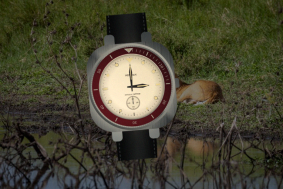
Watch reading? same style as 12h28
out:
3h00
